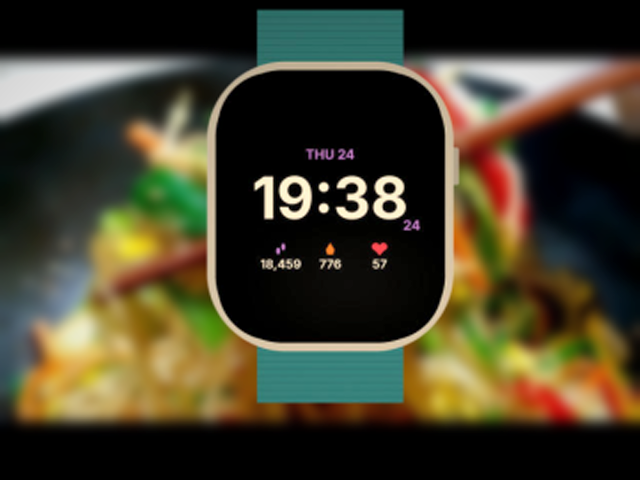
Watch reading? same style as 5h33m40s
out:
19h38m24s
